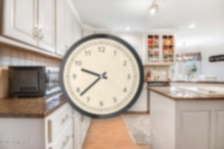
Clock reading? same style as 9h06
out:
9h38
